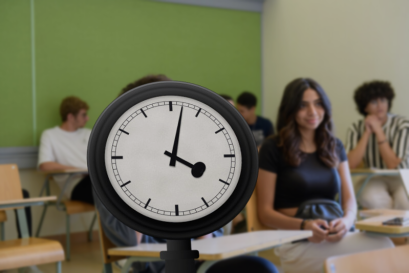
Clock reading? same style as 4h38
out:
4h02
